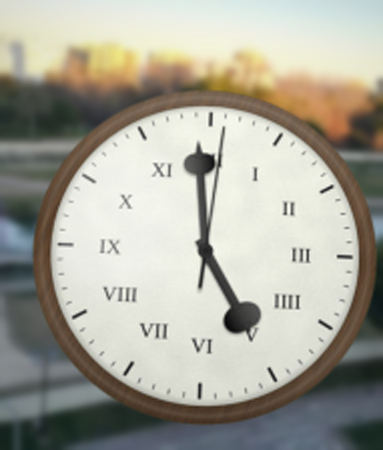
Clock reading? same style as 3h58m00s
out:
4h59m01s
